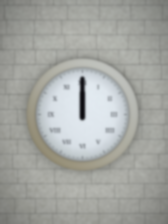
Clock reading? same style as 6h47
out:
12h00
